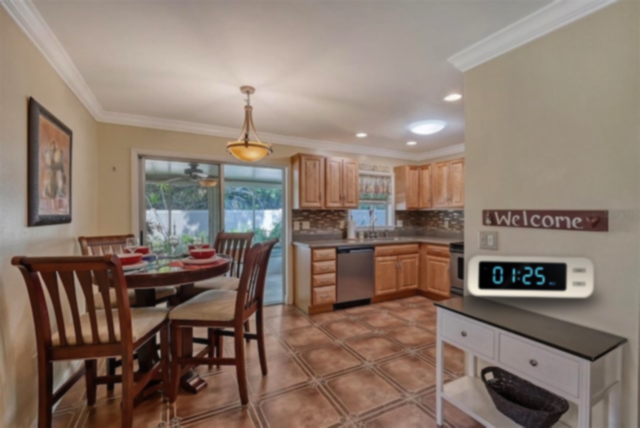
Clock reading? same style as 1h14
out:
1h25
